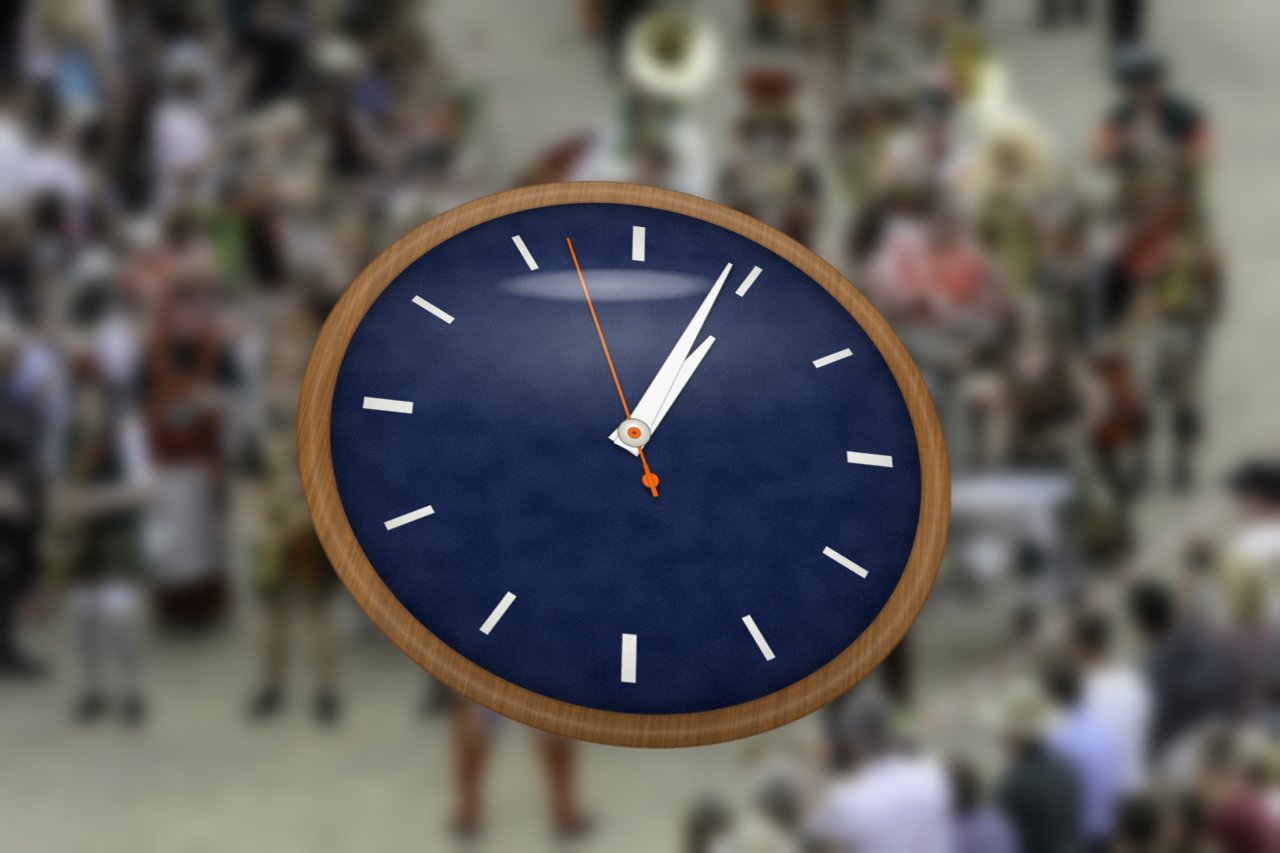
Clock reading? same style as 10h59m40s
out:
1h03m57s
